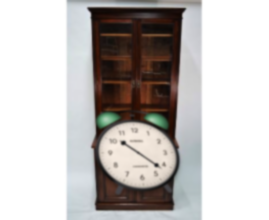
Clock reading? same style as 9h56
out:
10h22
